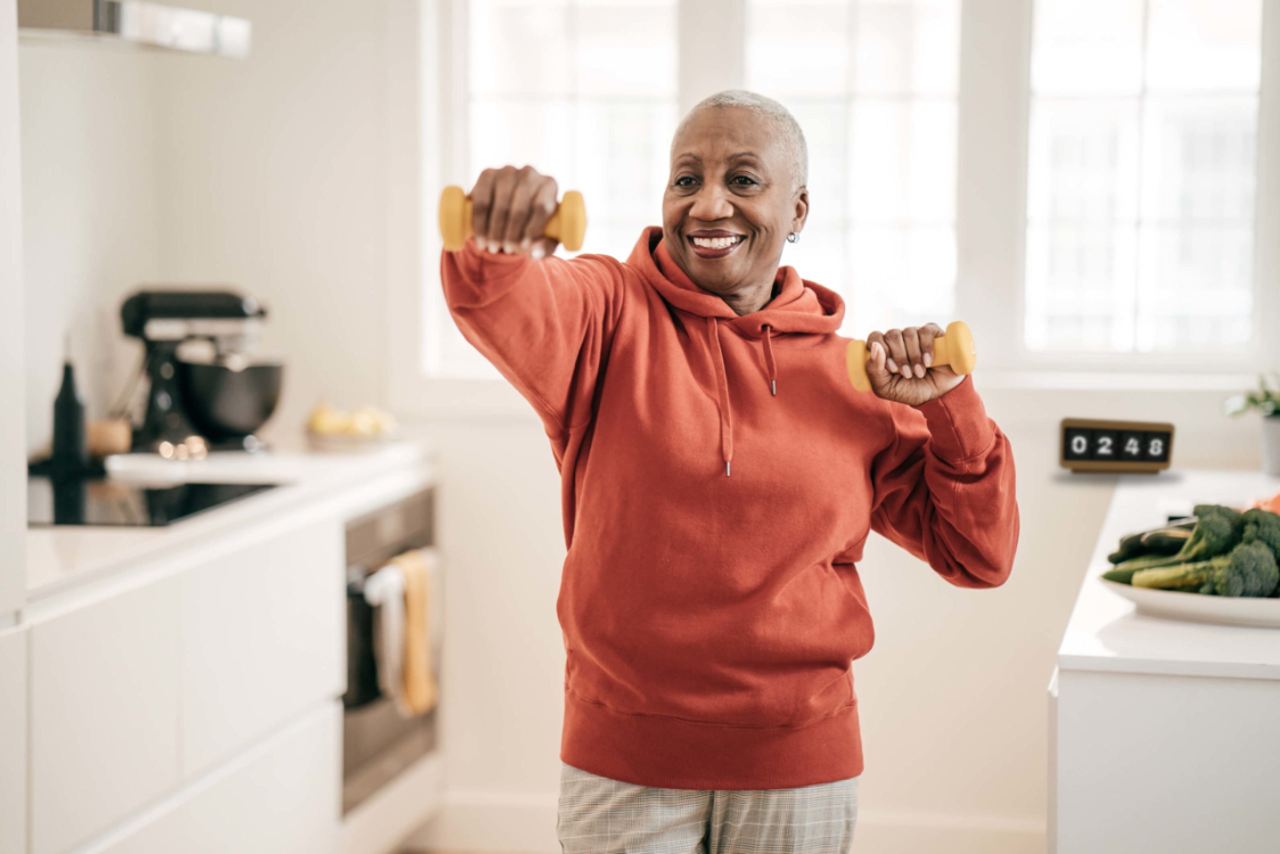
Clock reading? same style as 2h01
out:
2h48
